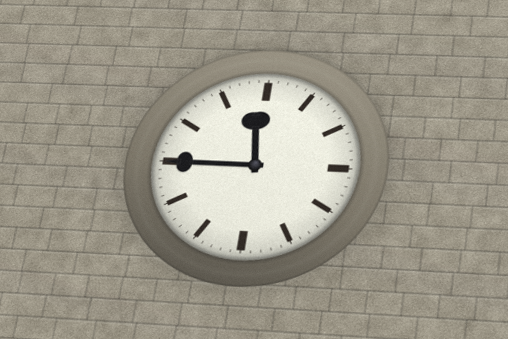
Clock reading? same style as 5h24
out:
11h45
